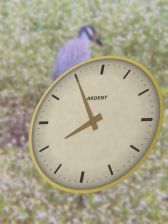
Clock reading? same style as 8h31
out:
7h55
